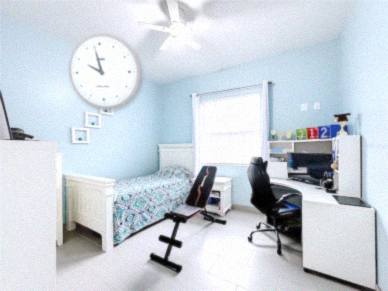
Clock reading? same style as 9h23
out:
9h58
